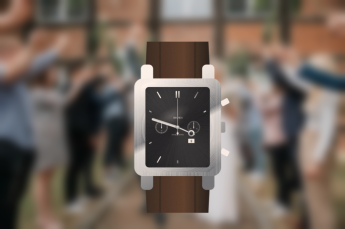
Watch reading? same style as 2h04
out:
3h48
